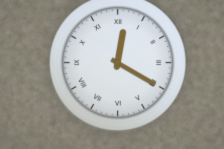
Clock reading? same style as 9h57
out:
12h20
